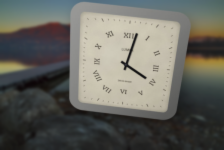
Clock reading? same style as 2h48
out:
4h02
